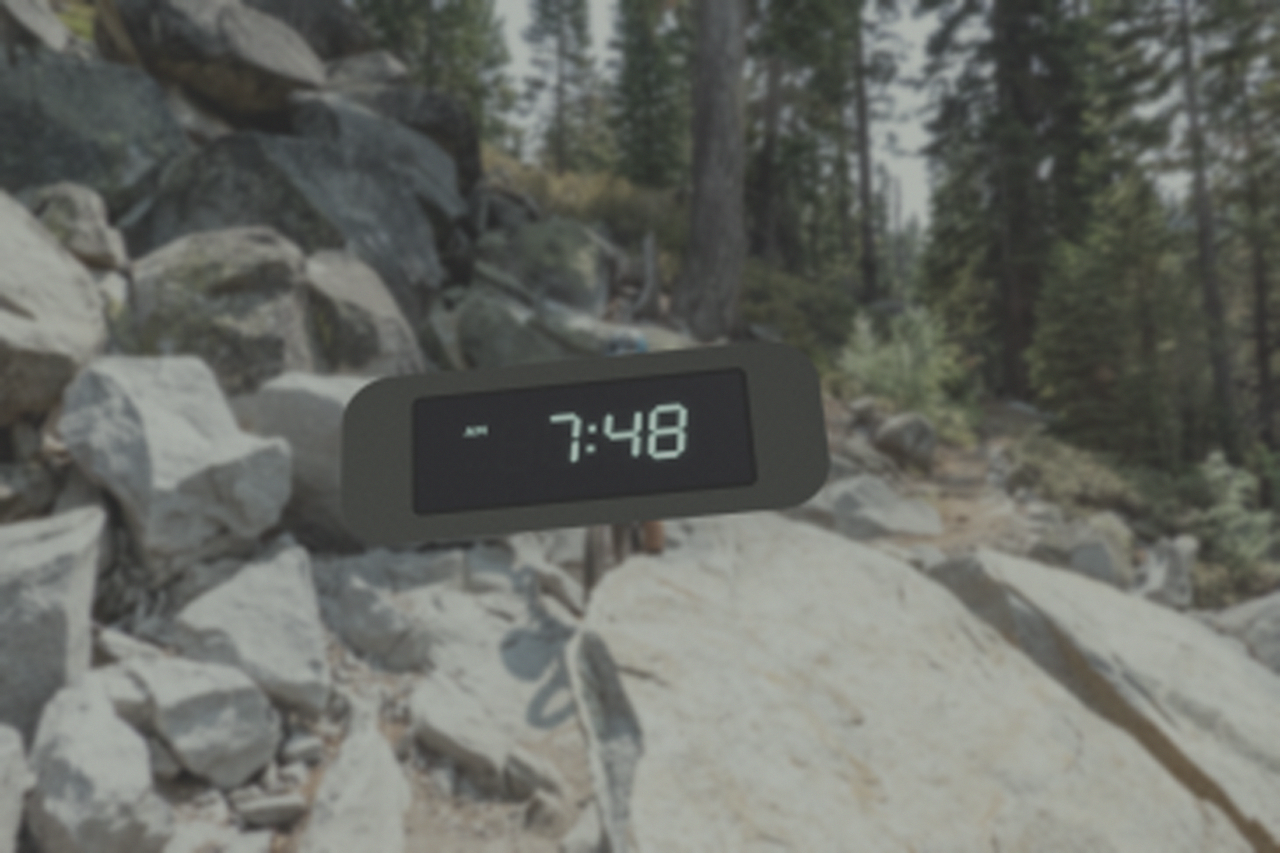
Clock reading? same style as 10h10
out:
7h48
